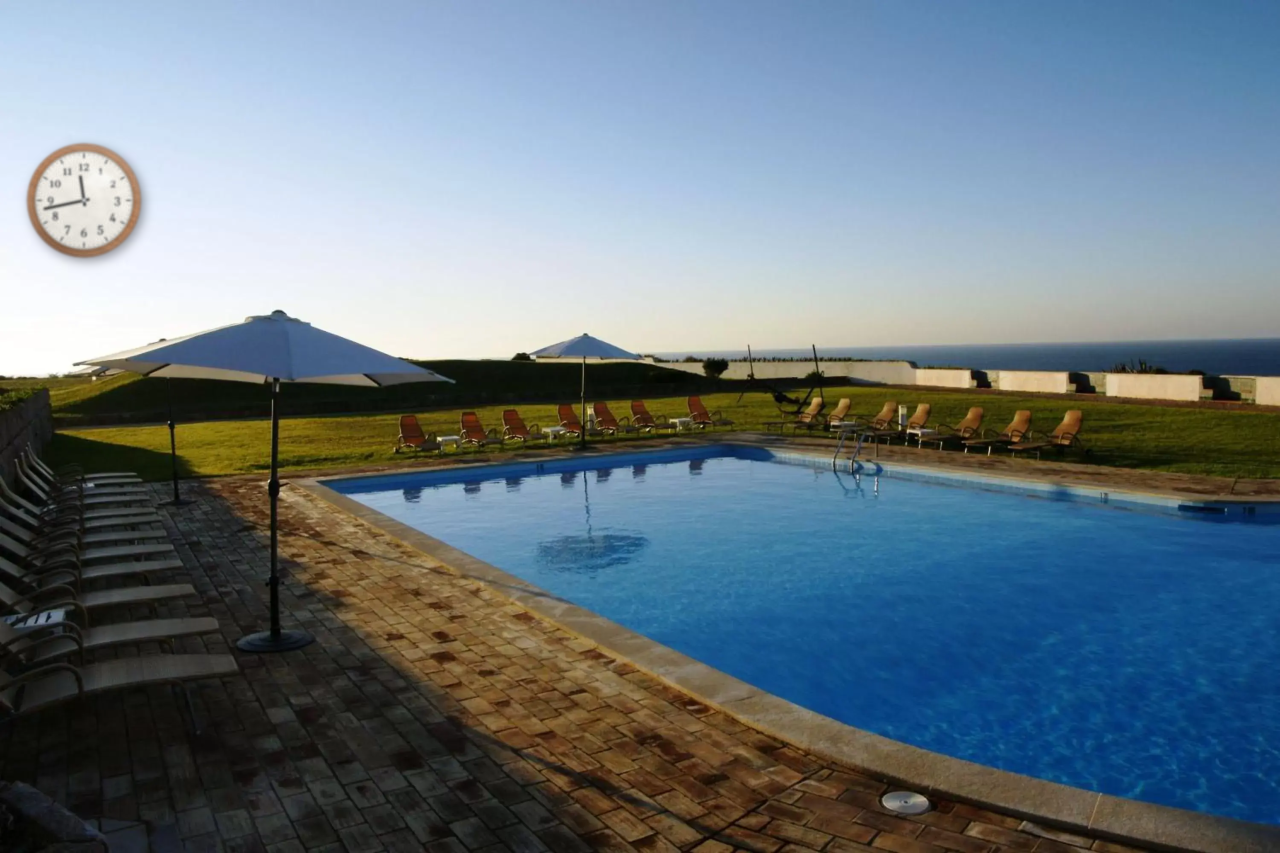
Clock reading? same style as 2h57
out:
11h43
